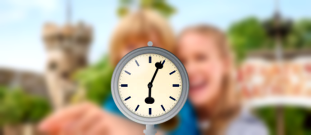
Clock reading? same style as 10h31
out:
6h04
